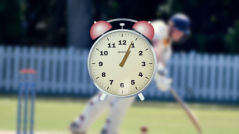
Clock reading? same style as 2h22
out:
1h04
